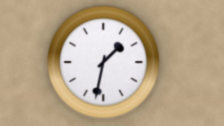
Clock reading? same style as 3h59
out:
1h32
